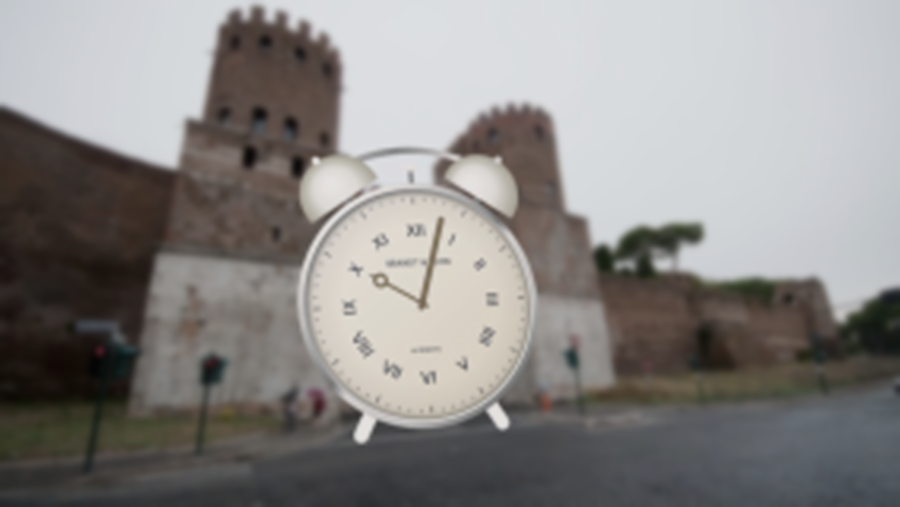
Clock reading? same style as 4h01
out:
10h03
